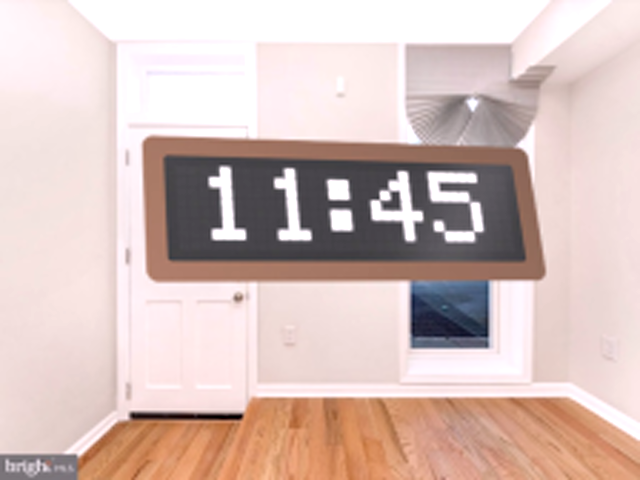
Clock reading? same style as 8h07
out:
11h45
